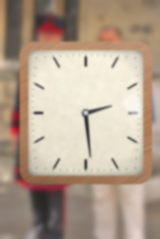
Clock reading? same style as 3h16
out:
2h29
